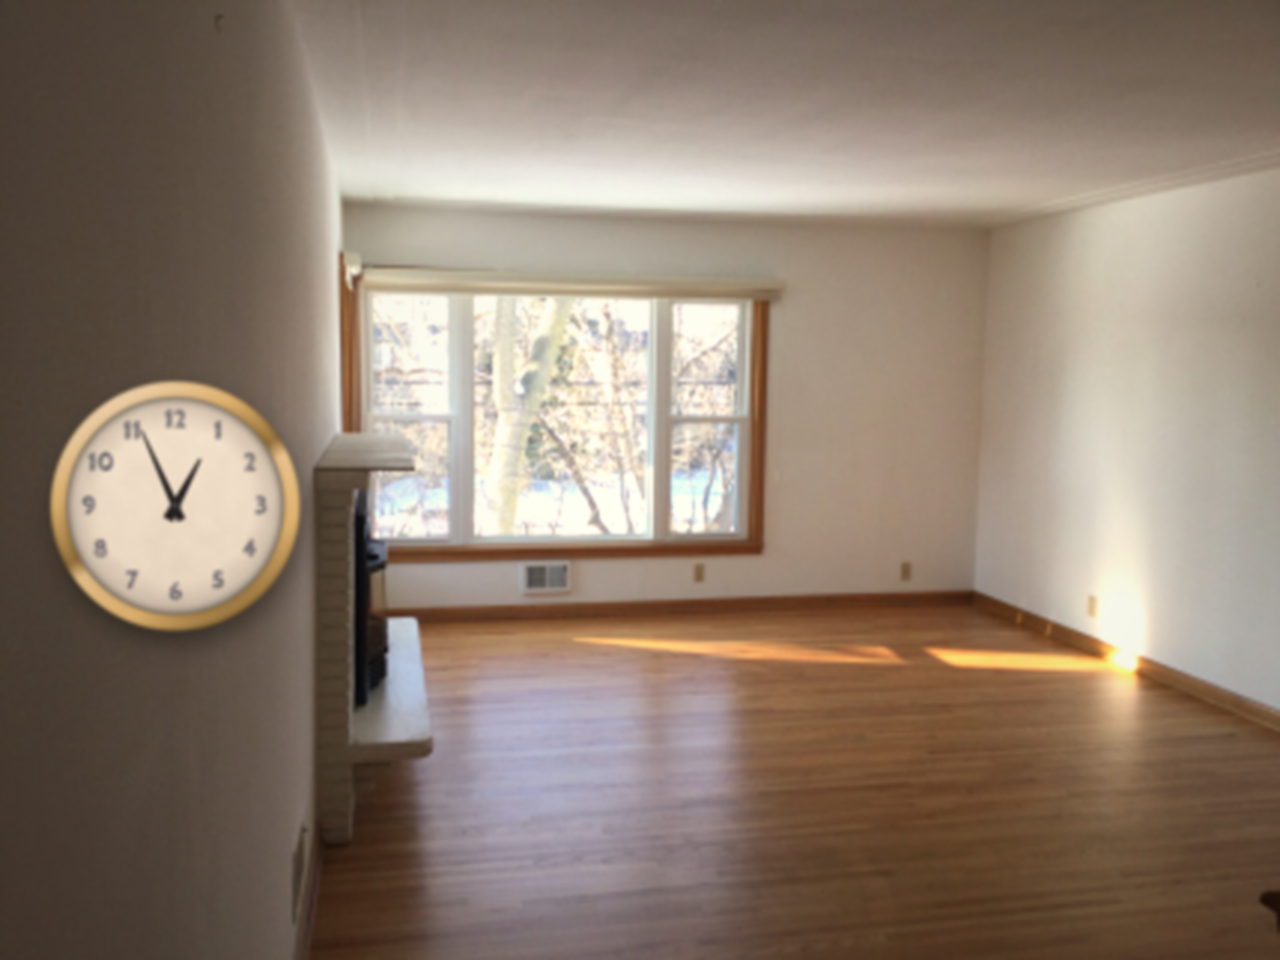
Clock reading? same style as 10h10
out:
12h56
